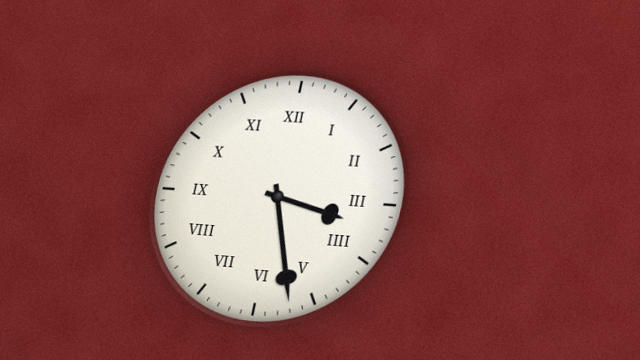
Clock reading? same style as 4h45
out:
3h27
